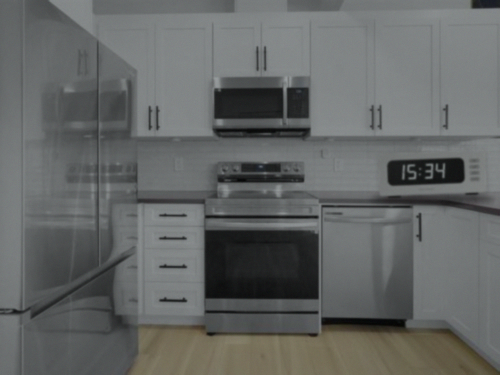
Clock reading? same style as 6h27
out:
15h34
